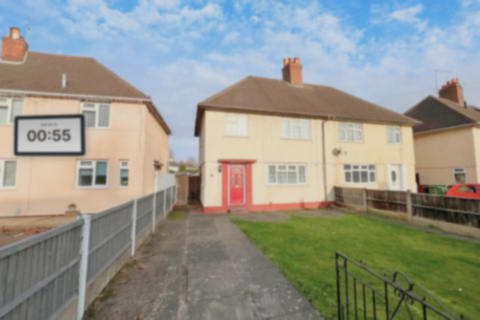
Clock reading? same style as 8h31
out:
0h55
